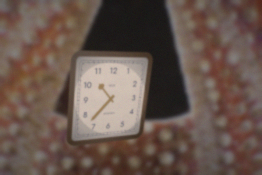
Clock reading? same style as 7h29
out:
10h37
